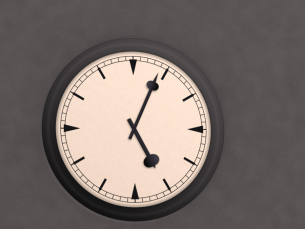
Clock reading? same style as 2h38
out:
5h04
